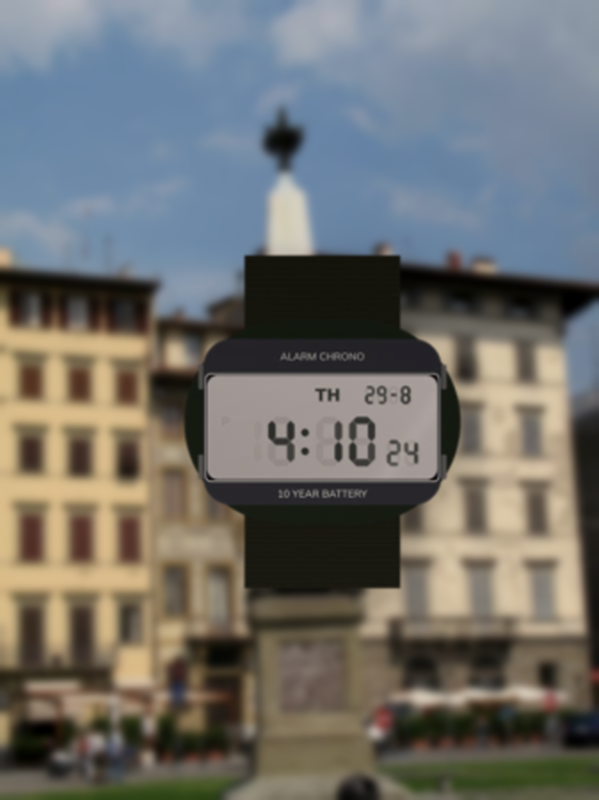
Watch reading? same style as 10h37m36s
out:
4h10m24s
